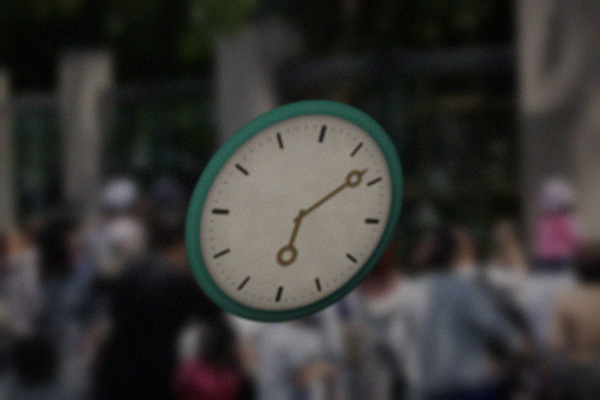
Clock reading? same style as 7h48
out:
6h08
